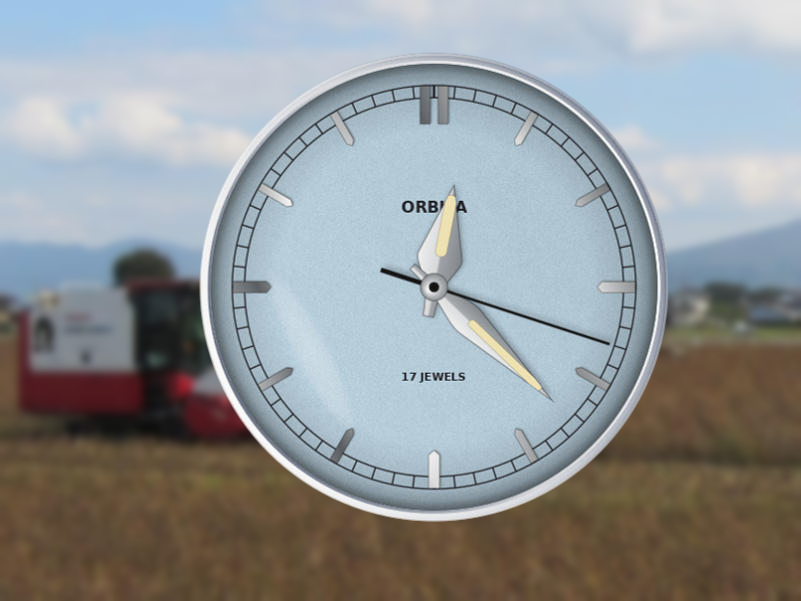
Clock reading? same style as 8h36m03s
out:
12h22m18s
